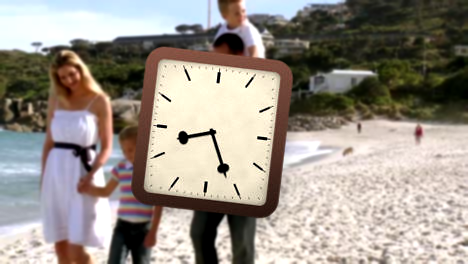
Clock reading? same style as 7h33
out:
8h26
